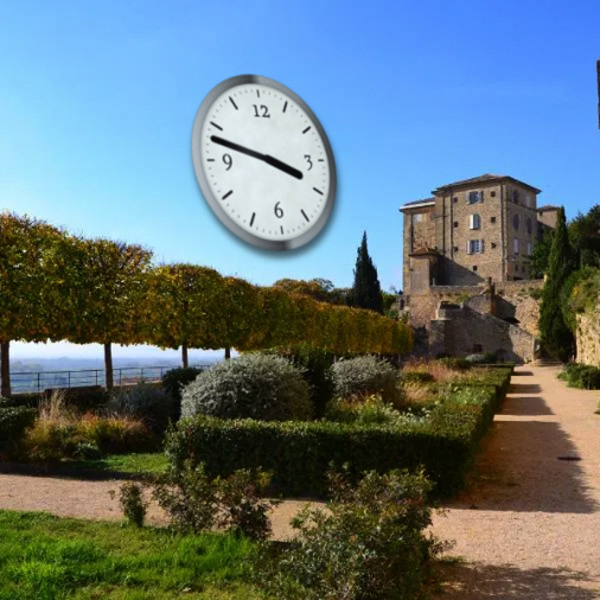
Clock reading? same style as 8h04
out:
3h48
